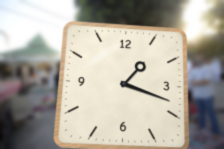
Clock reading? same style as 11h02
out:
1h18
